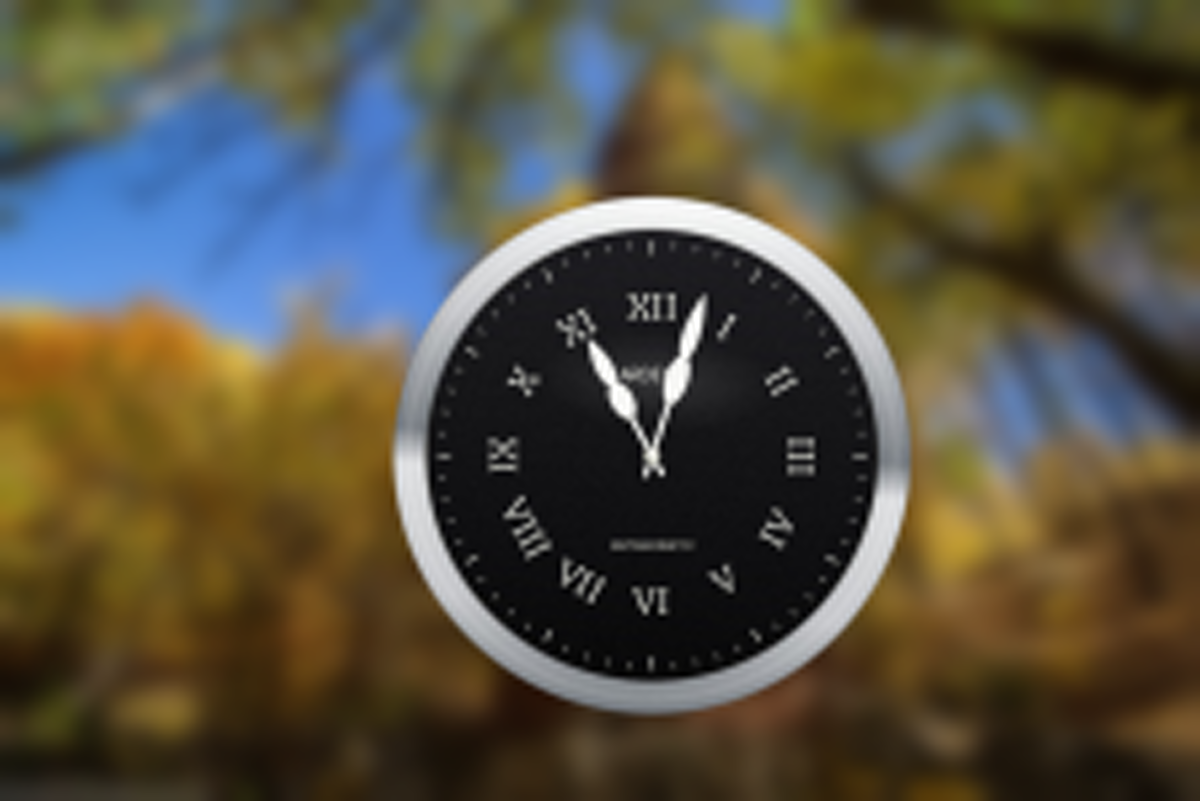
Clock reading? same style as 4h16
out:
11h03
